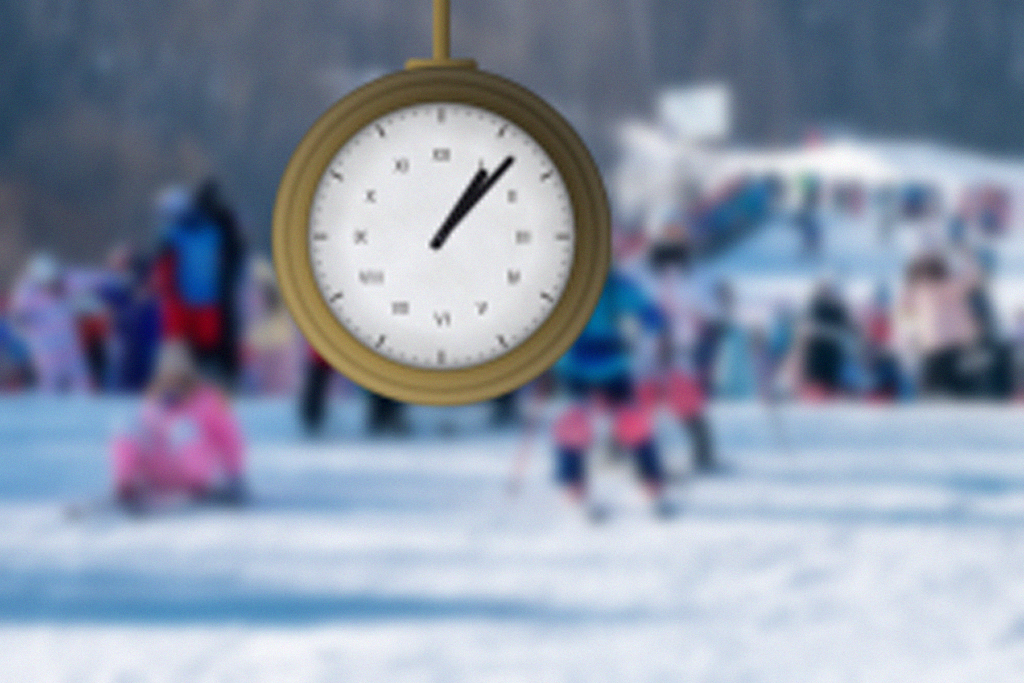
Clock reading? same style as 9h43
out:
1h07
